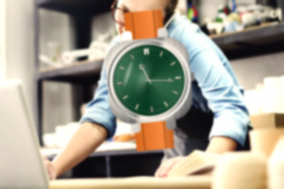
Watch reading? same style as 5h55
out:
11h16
